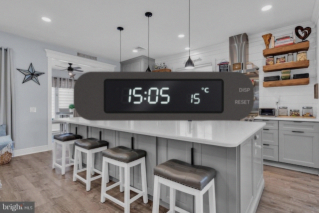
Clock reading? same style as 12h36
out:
15h05
